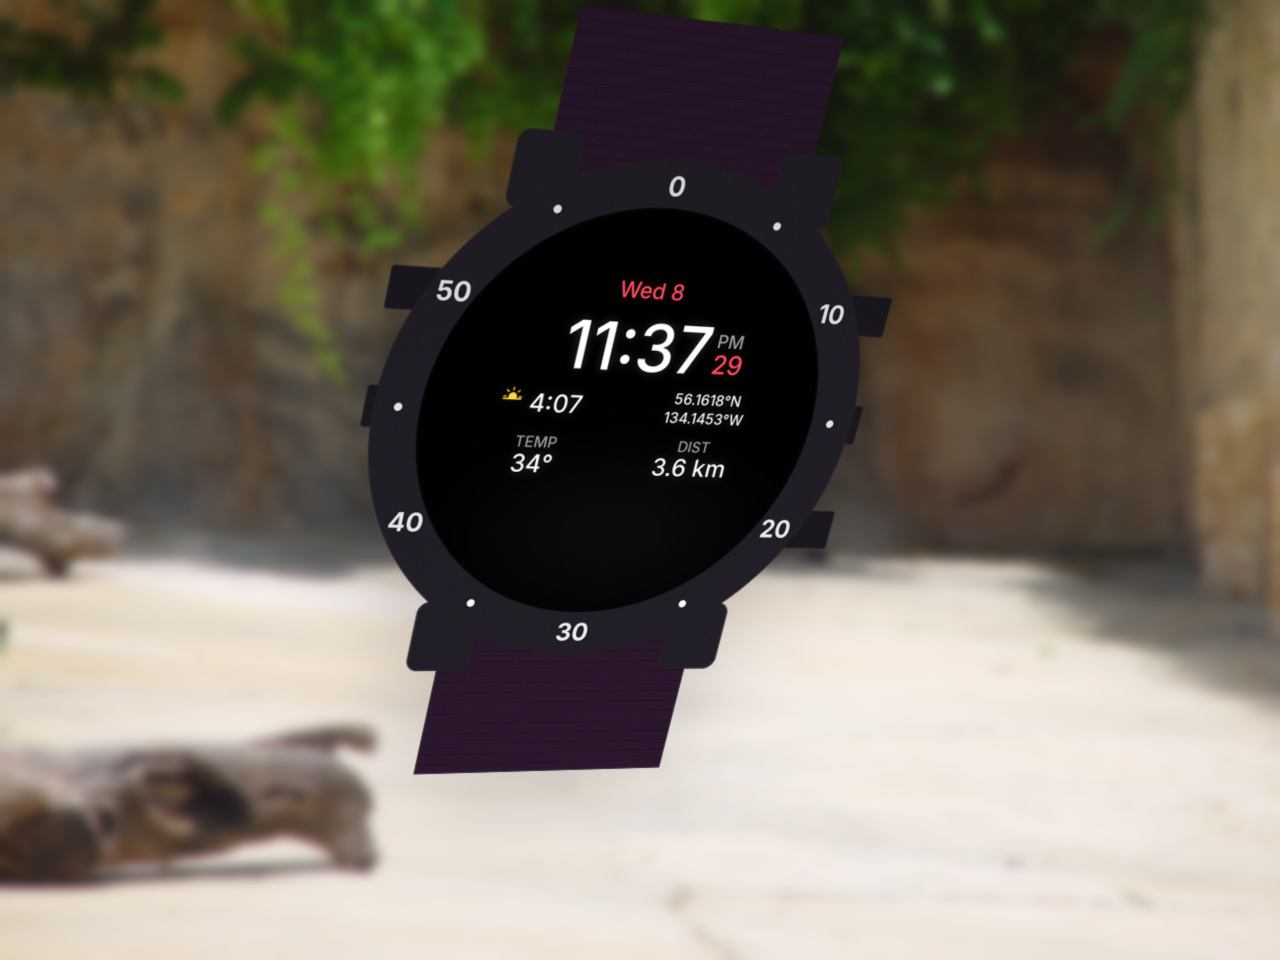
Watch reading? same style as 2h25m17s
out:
11h37m29s
